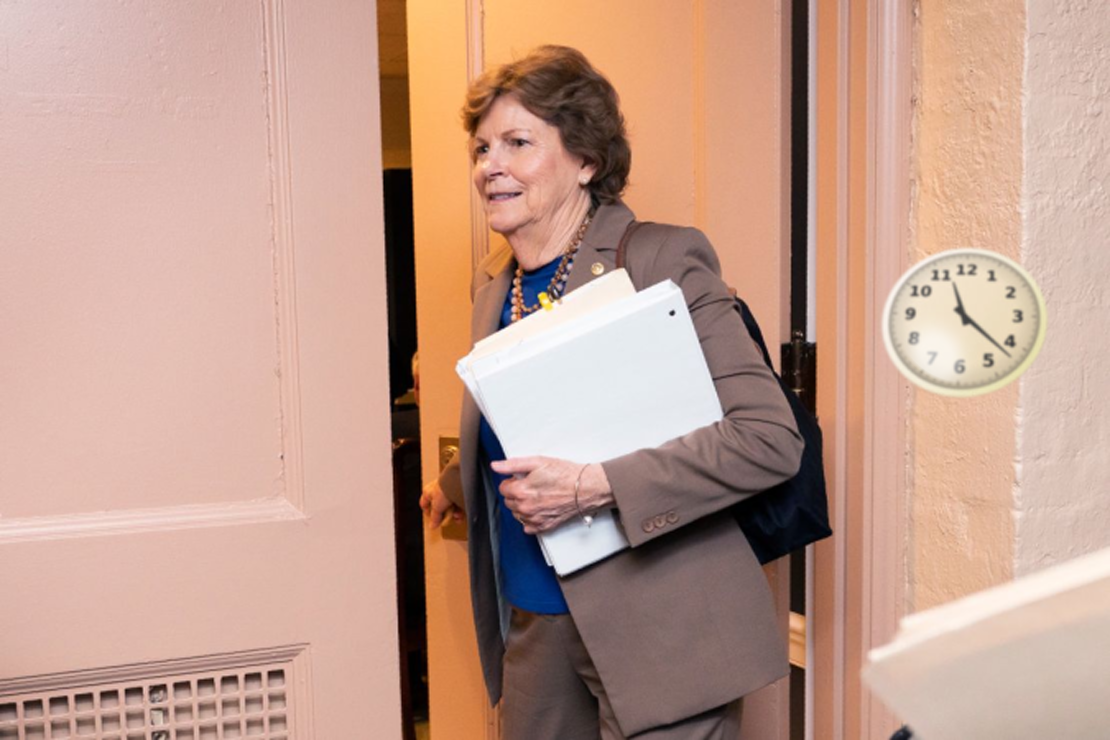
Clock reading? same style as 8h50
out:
11h22
